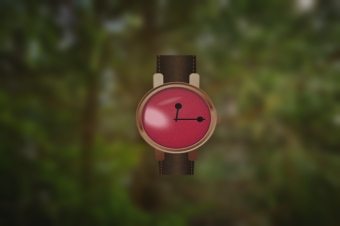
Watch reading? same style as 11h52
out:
12h15
